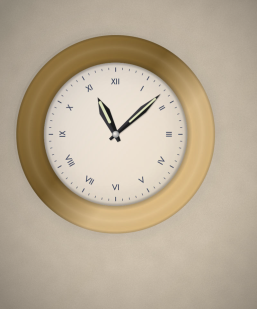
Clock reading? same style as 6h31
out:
11h08
